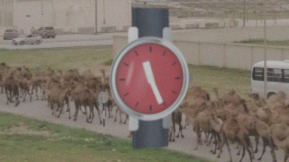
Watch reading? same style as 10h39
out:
11h26
